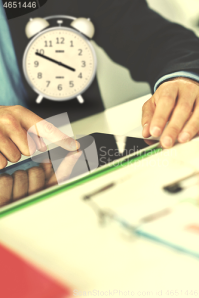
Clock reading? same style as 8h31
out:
3h49
